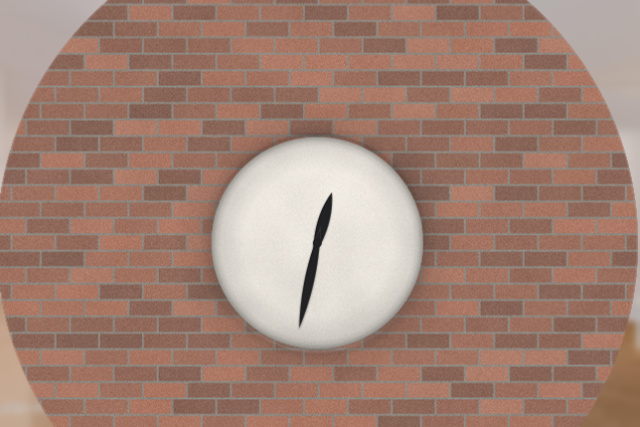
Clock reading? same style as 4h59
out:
12h32
